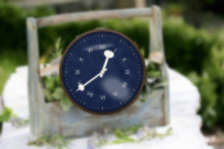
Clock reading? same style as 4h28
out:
12h39
